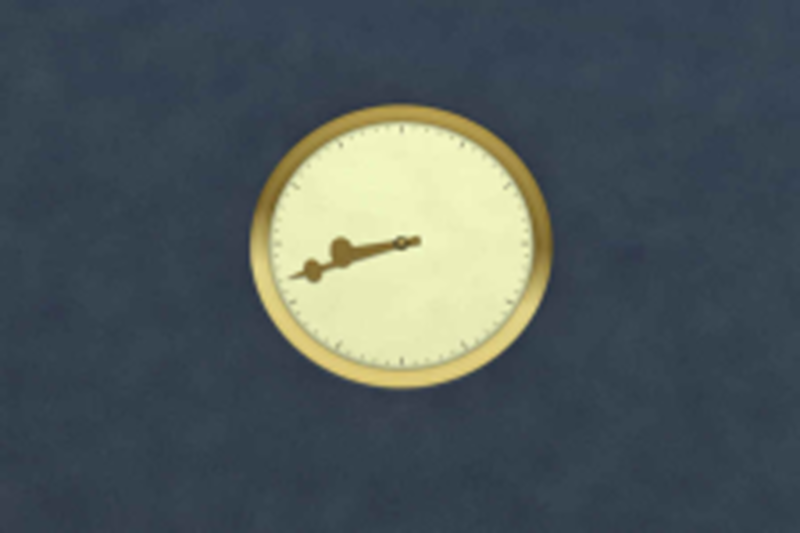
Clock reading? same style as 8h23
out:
8h42
